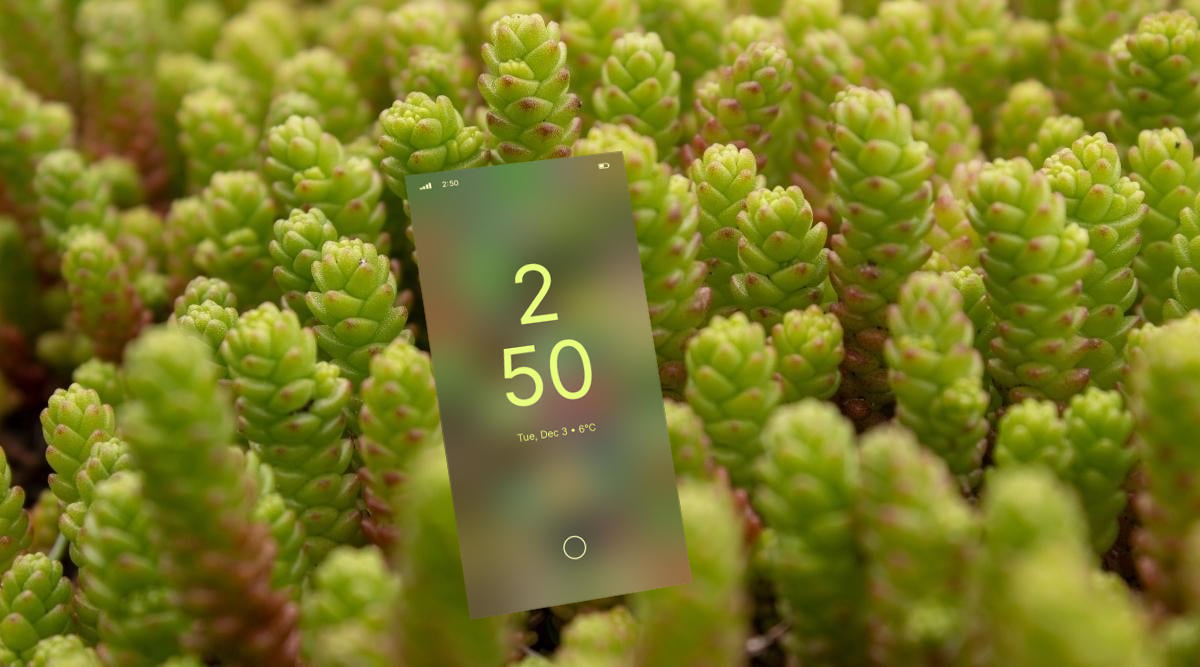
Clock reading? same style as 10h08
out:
2h50
